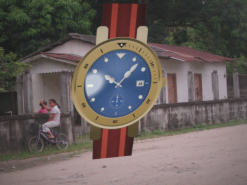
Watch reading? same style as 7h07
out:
10h07
